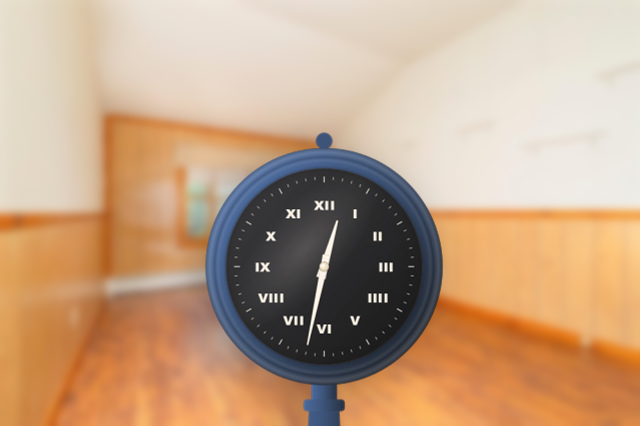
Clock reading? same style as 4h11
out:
12h32
